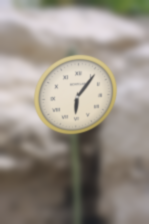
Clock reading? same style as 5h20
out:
6h06
